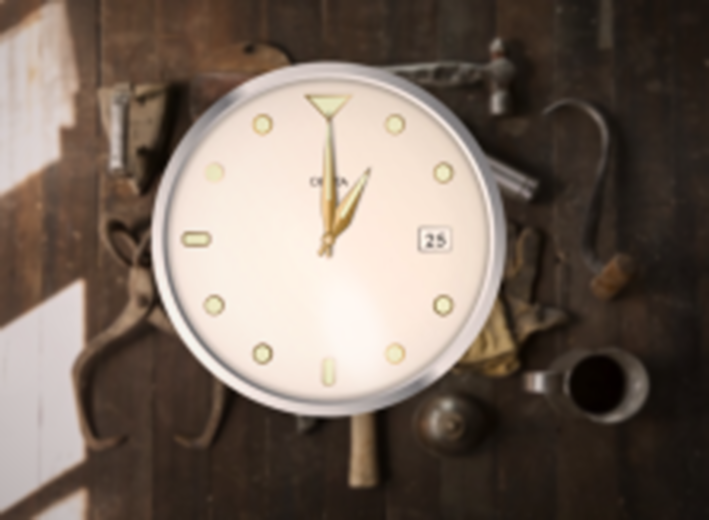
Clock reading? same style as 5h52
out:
1h00
